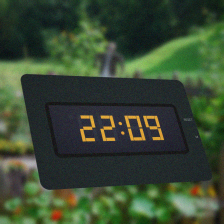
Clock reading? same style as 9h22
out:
22h09
